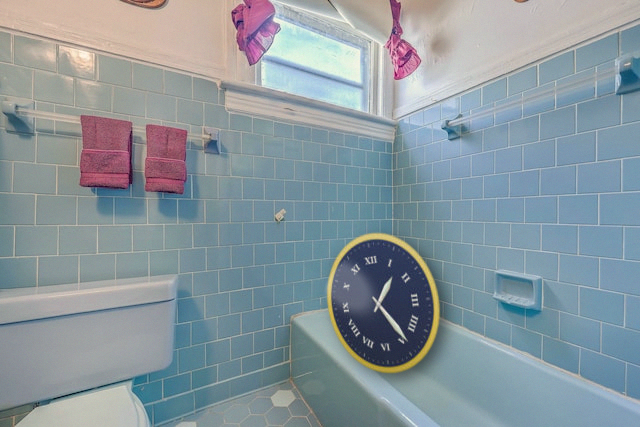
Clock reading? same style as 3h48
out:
1h24
